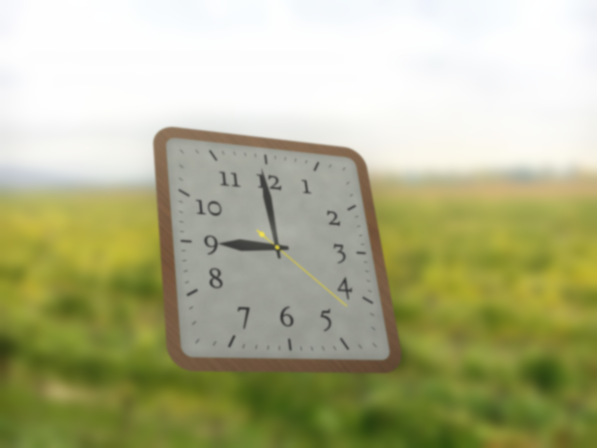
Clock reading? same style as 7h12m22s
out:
8h59m22s
